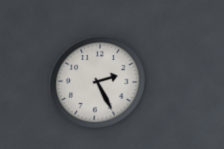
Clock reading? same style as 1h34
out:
2h25
